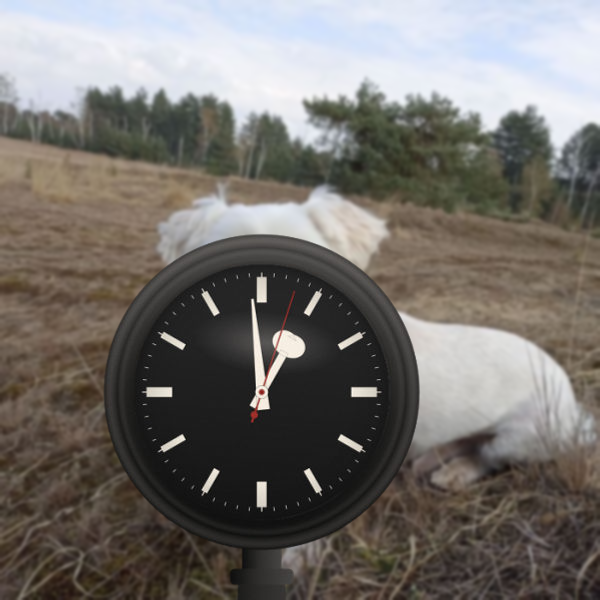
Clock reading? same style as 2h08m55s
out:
12h59m03s
